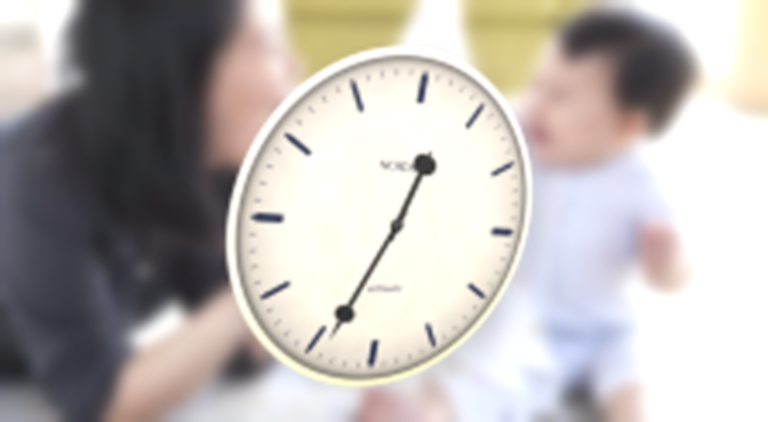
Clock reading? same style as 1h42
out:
12h34
